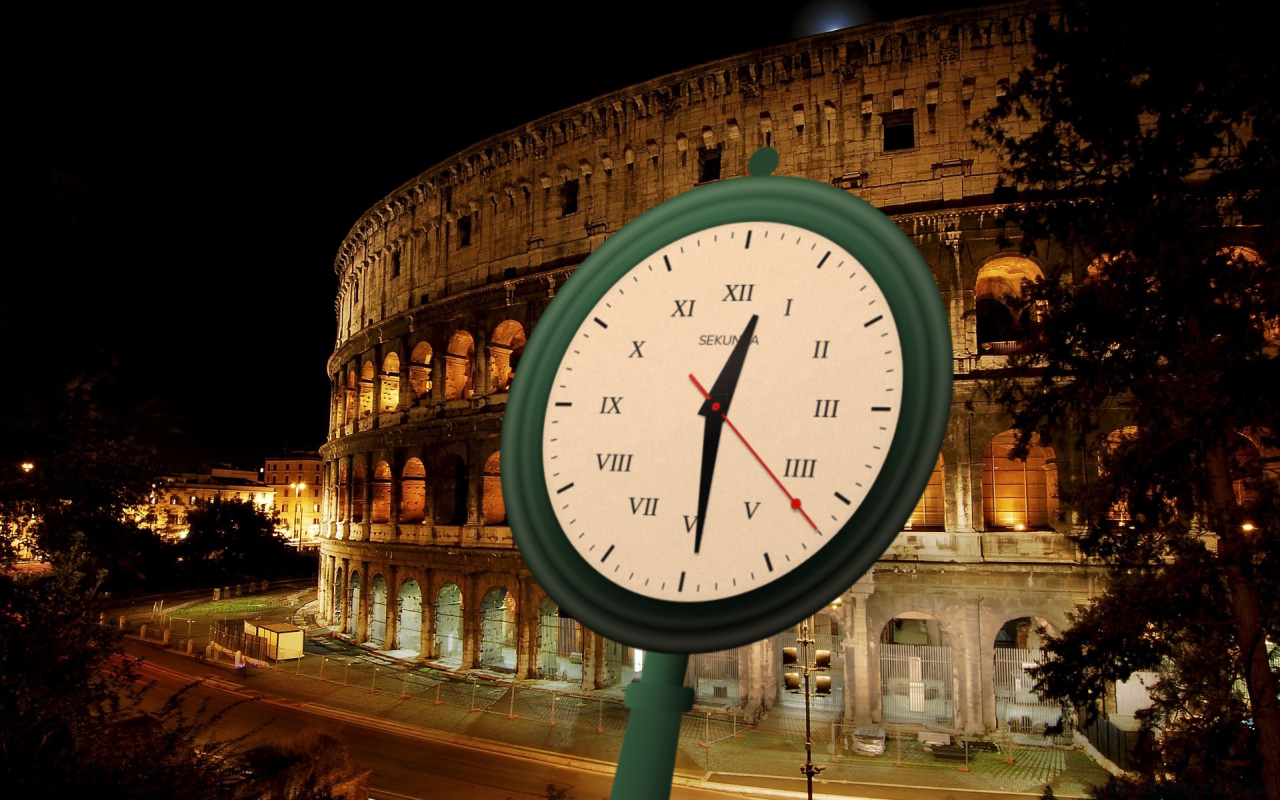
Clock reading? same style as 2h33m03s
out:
12h29m22s
